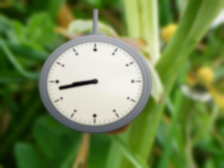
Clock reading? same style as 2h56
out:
8h43
